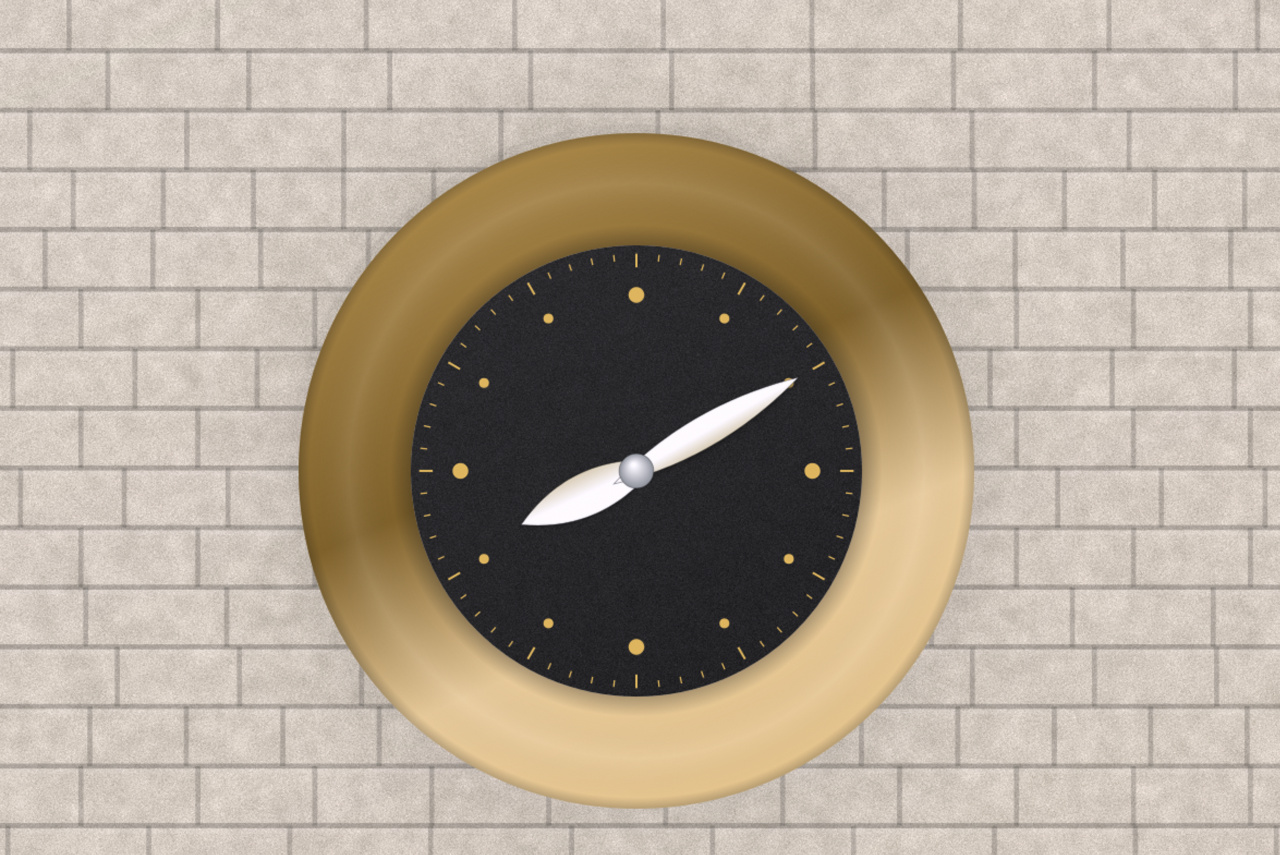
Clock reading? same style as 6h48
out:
8h10
